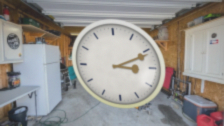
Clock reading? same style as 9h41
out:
3h11
